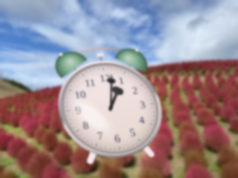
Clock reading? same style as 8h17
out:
1h02
